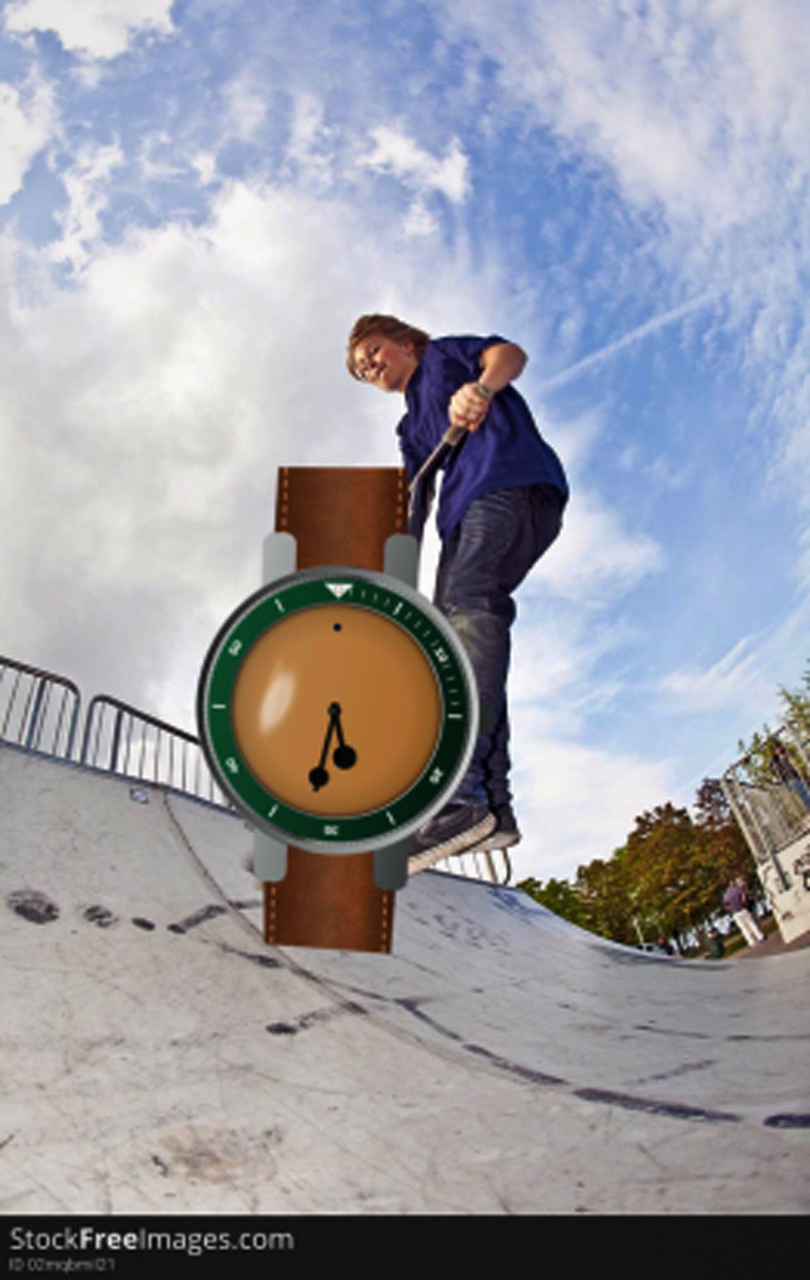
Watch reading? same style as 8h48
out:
5h32
